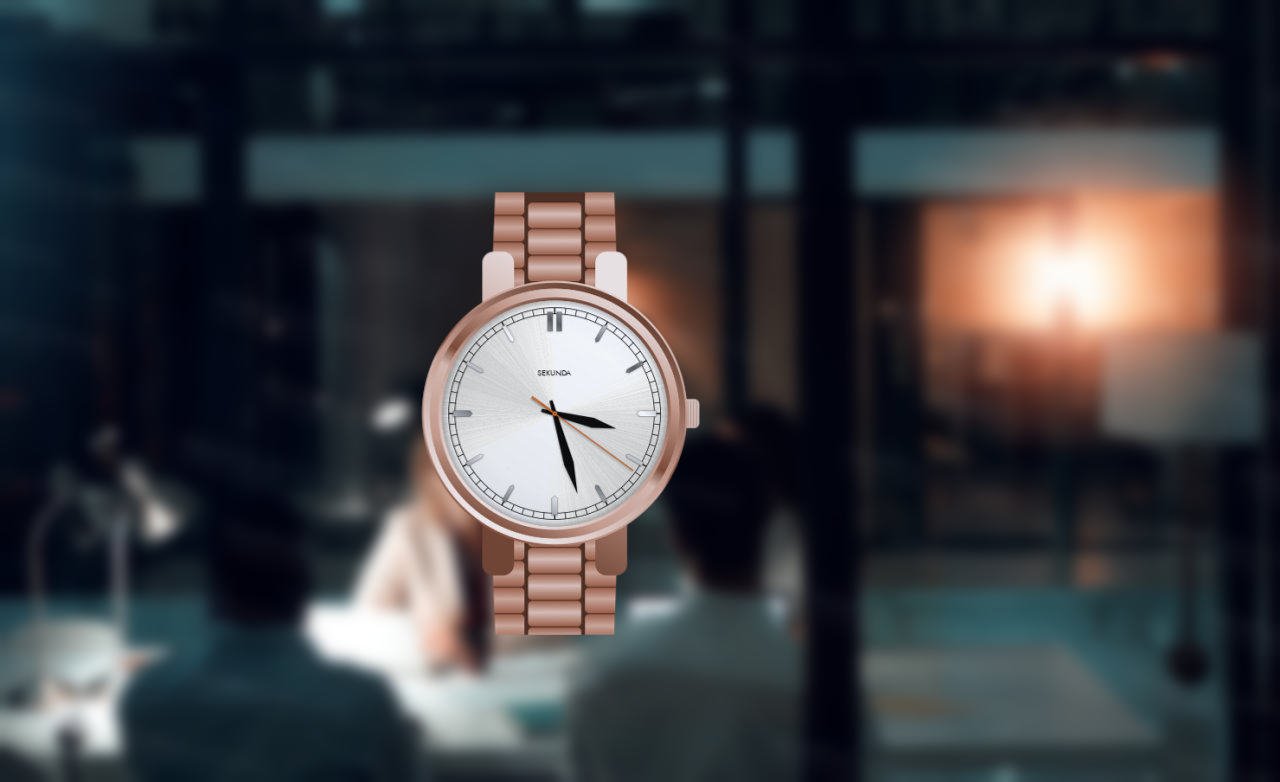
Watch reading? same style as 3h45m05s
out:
3h27m21s
